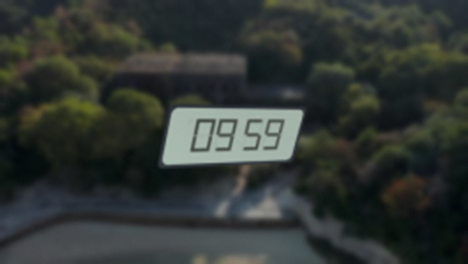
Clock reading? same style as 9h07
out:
9h59
